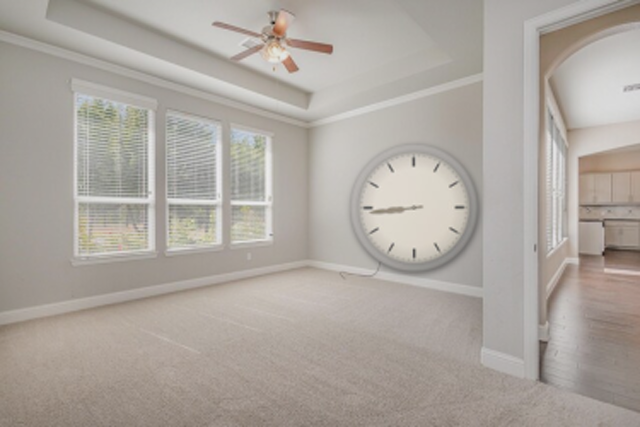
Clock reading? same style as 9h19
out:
8h44
